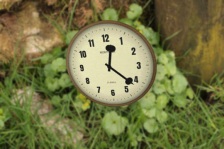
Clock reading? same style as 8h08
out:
12h22
